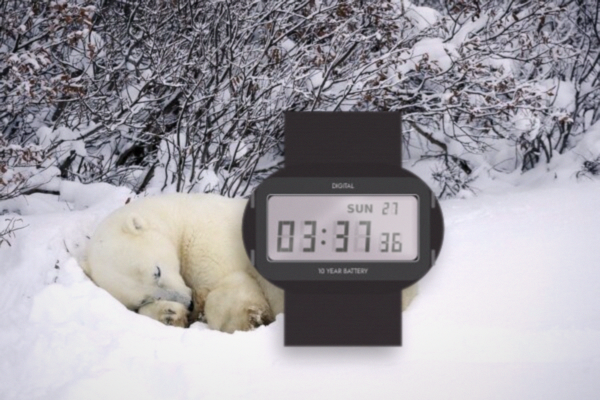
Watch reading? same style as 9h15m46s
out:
3h37m36s
